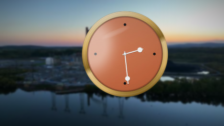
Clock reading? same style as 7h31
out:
2h29
